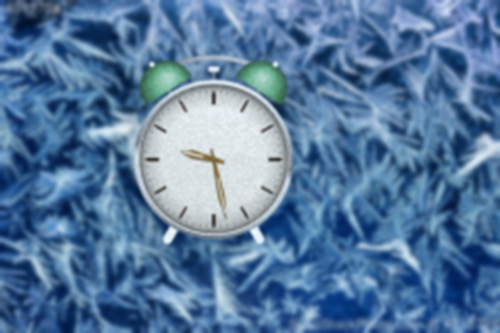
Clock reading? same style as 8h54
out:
9h28
